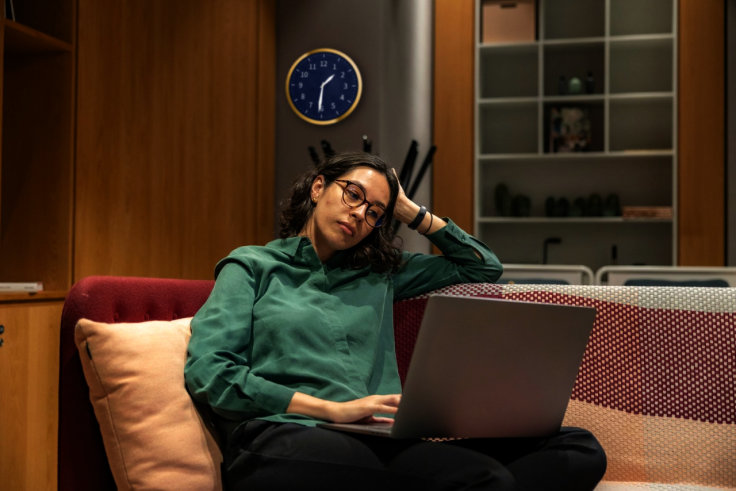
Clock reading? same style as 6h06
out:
1h31
